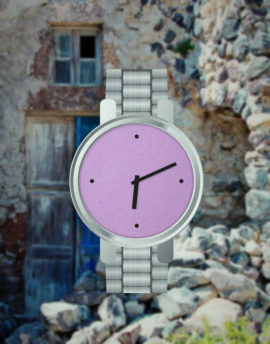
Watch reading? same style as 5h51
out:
6h11
